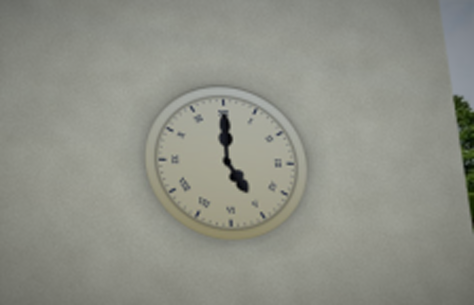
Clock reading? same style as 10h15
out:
5h00
